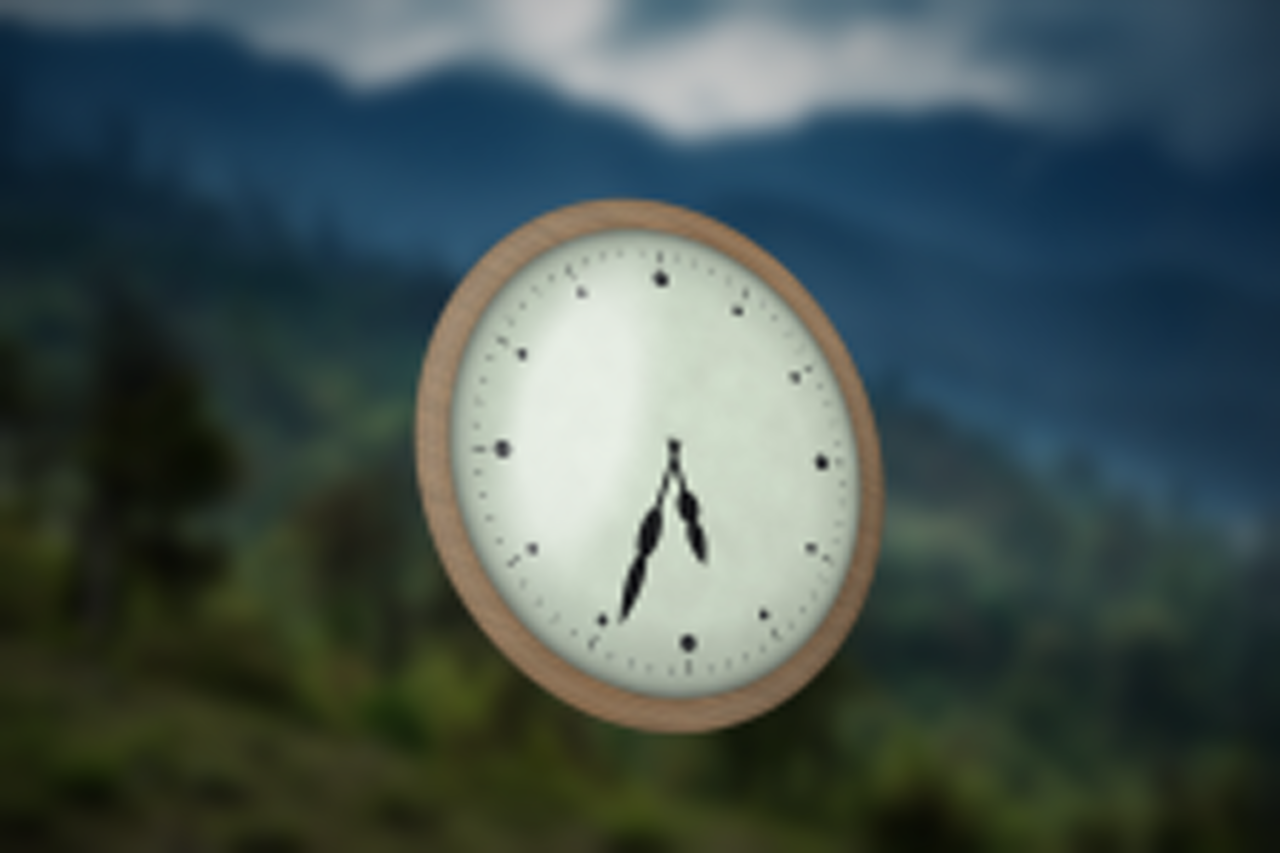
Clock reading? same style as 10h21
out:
5h34
